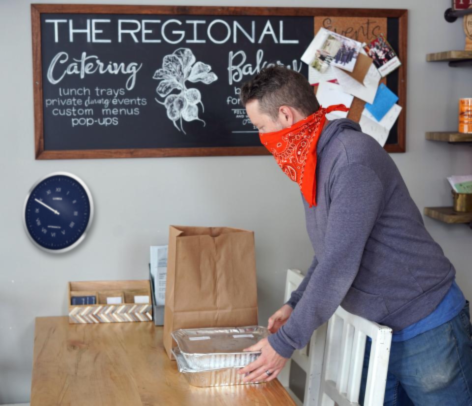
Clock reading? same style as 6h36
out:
9h49
